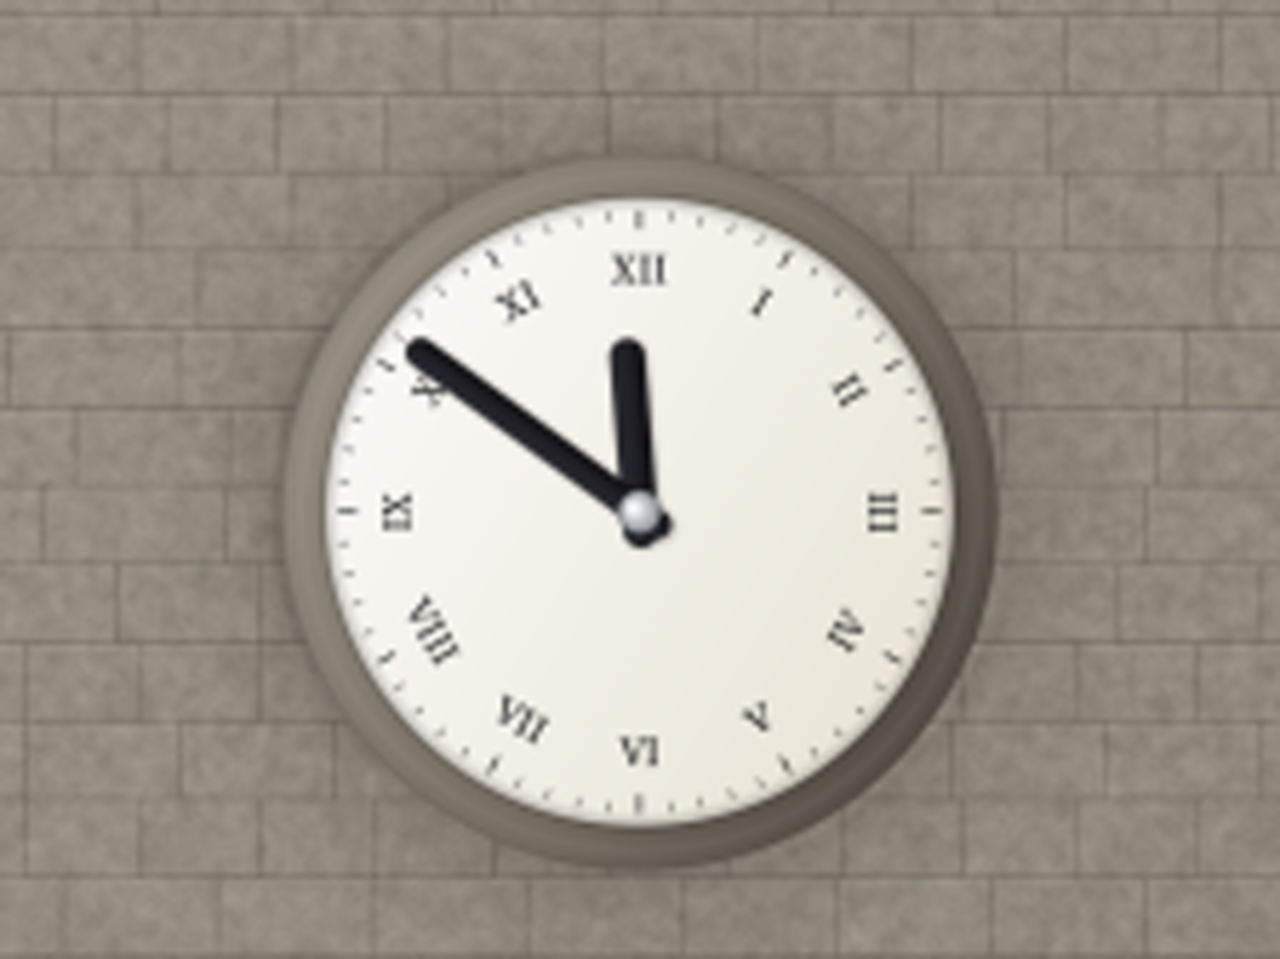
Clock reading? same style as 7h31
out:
11h51
